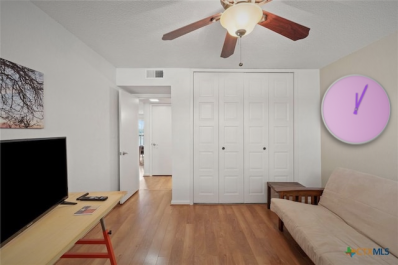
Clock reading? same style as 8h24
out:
12h04
